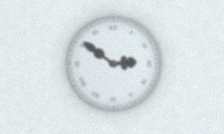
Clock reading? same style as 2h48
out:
2h51
